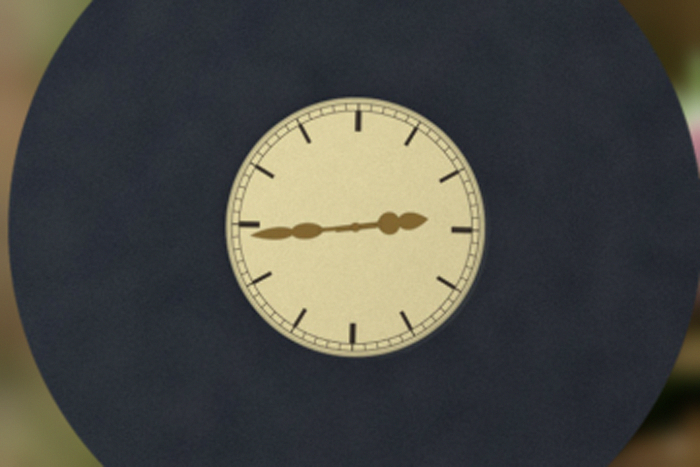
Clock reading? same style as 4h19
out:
2h44
